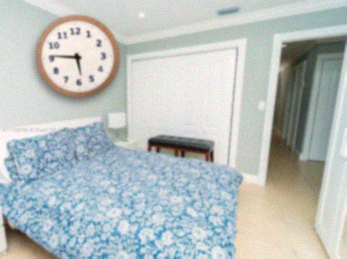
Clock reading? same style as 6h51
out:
5h46
